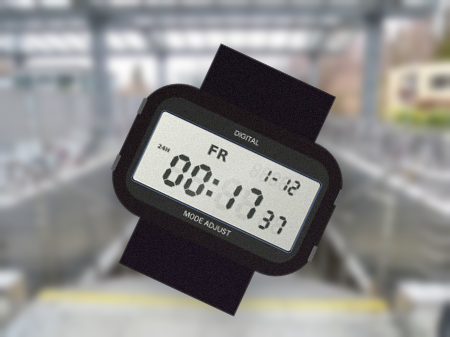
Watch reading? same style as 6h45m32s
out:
0h17m37s
